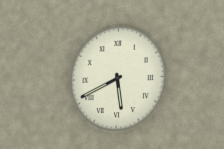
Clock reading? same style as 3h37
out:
5h41
